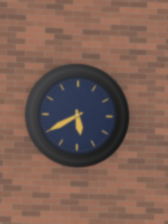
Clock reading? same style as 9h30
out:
5h40
